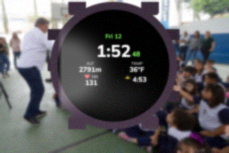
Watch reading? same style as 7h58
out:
1h52
